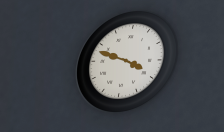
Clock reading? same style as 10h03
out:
3h48
